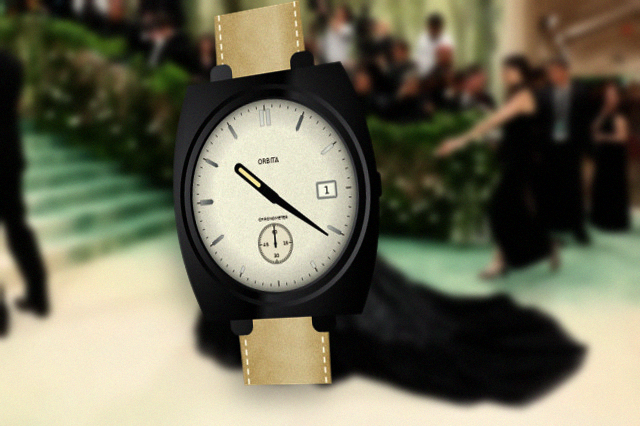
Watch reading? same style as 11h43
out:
10h21
